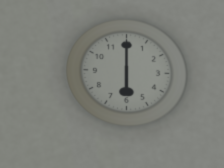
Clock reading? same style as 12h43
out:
6h00
